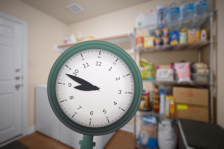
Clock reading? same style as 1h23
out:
8h48
